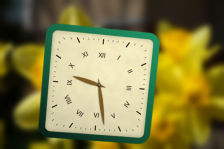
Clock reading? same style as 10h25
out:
9h28
